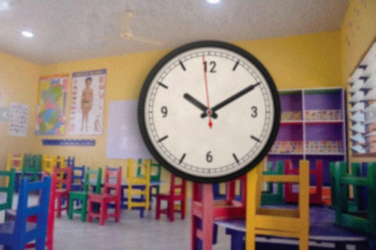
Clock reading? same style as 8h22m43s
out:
10h09m59s
